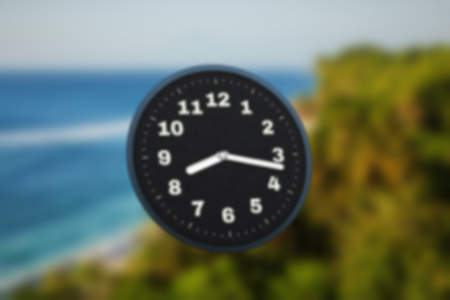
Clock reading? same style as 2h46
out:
8h17
